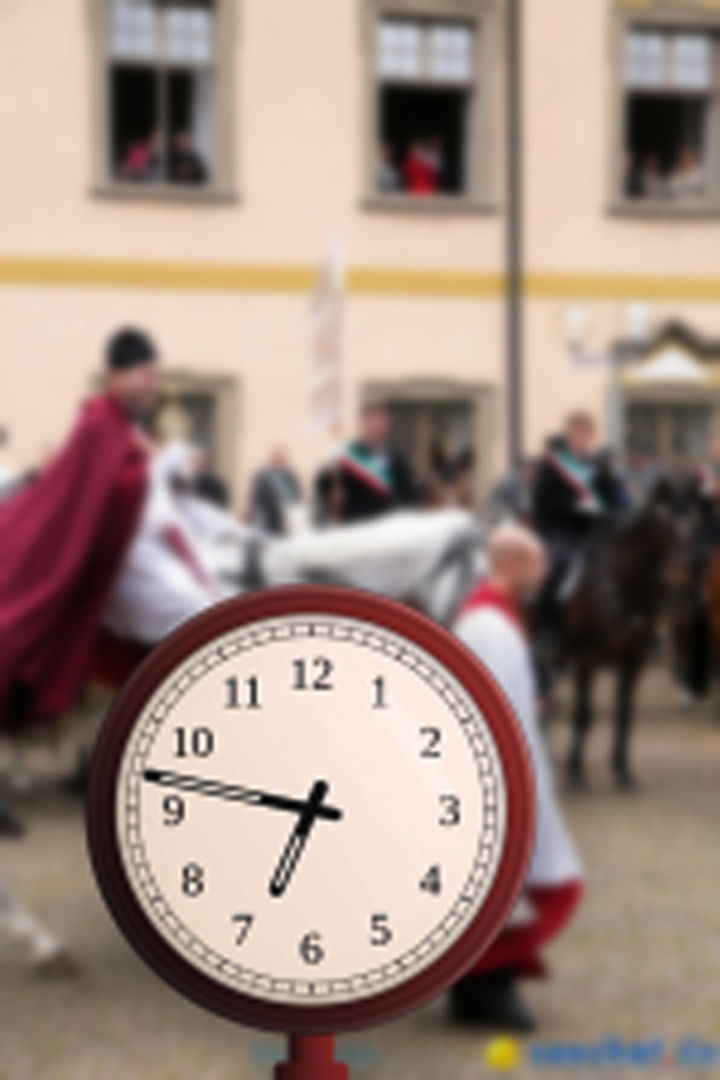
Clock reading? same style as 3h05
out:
6h47
